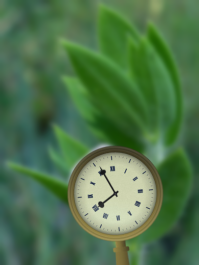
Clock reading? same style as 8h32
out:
7h56
